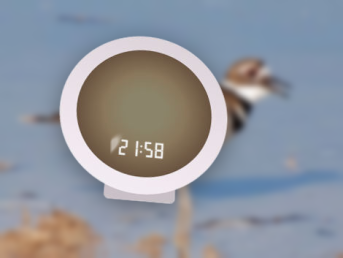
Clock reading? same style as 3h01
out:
21h58
